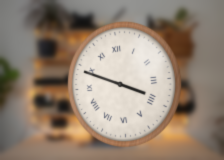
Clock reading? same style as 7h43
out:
3h49
